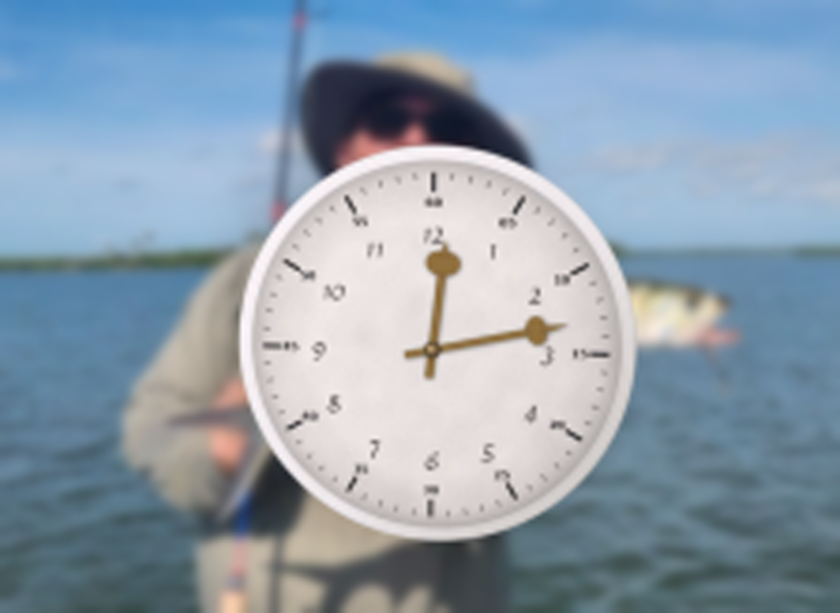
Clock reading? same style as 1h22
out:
12h13
